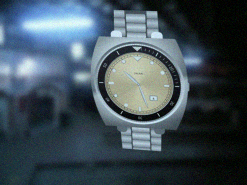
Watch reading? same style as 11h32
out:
10h27
